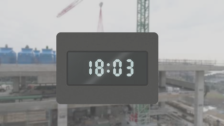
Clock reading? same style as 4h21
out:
18h03
